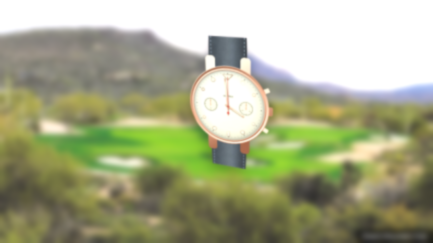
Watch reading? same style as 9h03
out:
3h59
